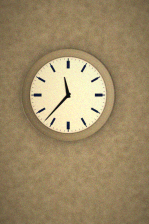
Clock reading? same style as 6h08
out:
11h37
